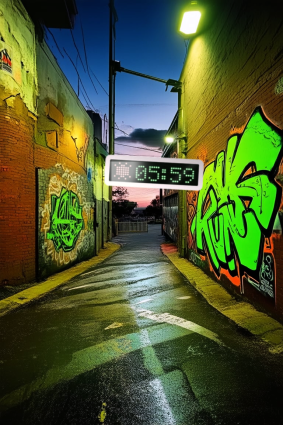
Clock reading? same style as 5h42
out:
5h59
